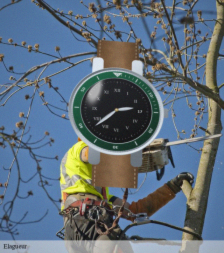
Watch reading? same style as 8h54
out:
2h38
